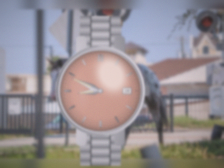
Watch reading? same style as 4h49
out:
8h49
